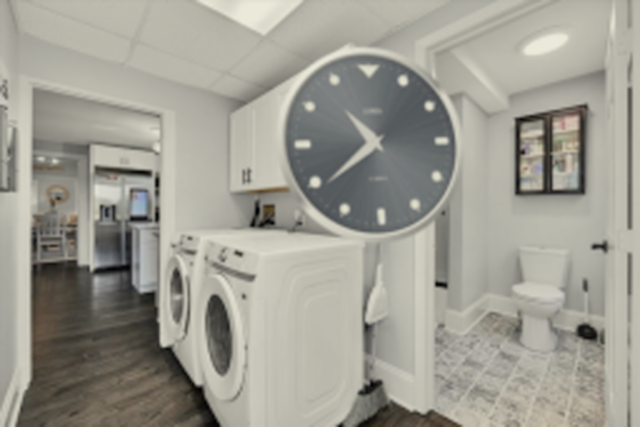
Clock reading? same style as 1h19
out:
10h39
